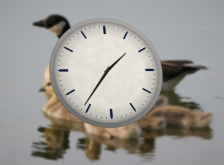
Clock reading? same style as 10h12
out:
1h36
